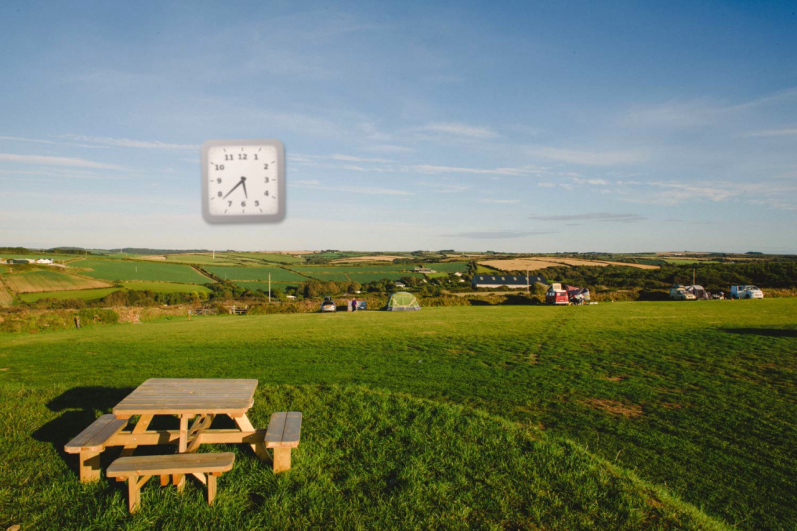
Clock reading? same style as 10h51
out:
5h38
